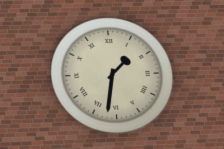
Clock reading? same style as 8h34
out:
1h32
